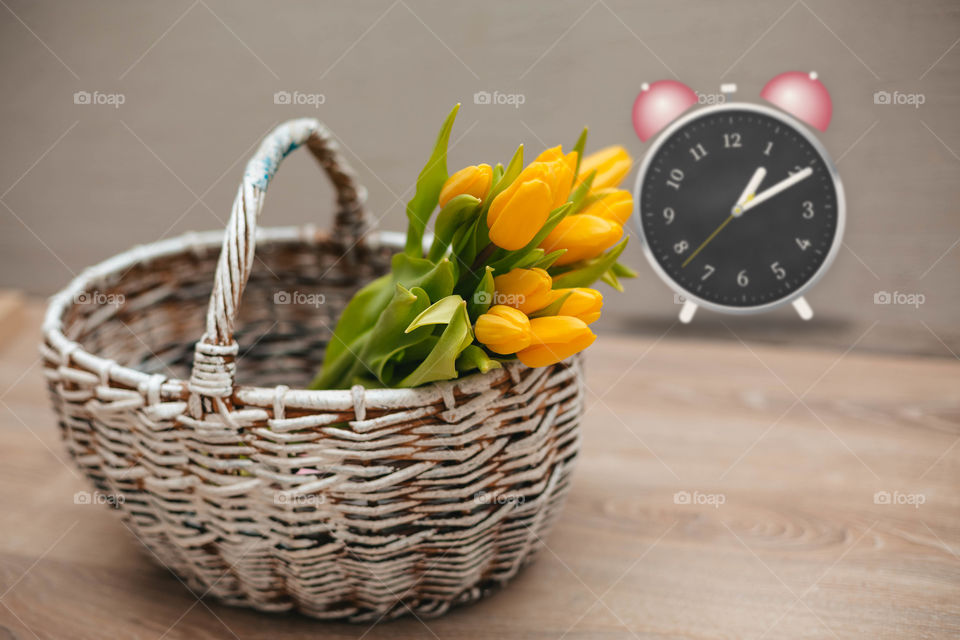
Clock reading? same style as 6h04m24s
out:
1h10m38s
